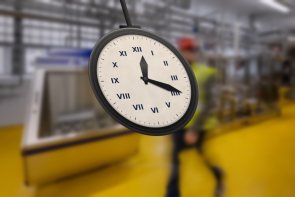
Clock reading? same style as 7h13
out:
12h19
